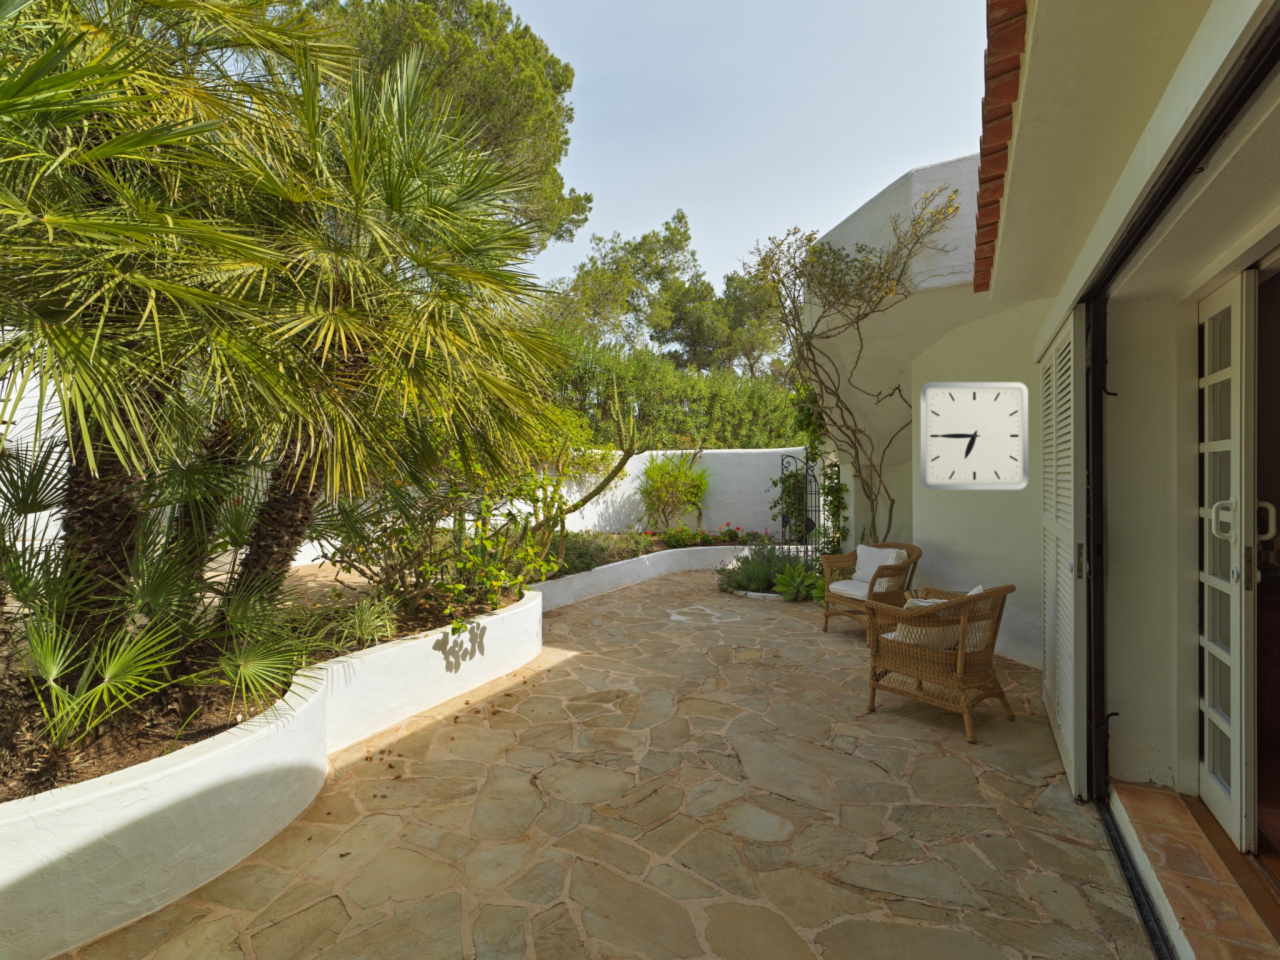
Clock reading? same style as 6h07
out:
6h45
